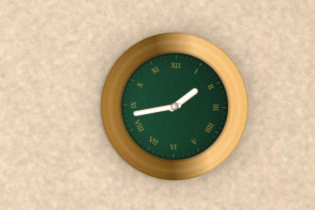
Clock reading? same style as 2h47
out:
1h43
